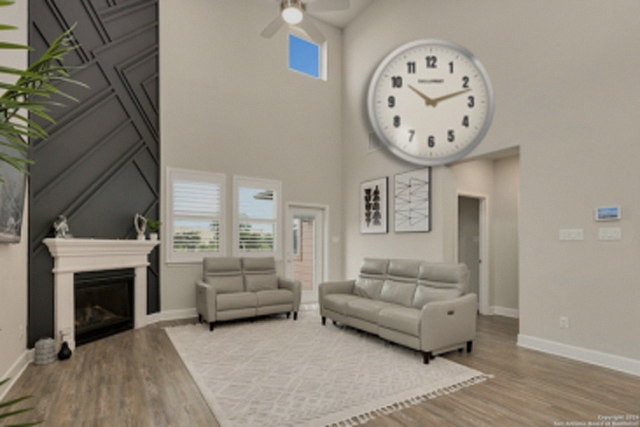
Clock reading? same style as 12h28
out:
10h12
